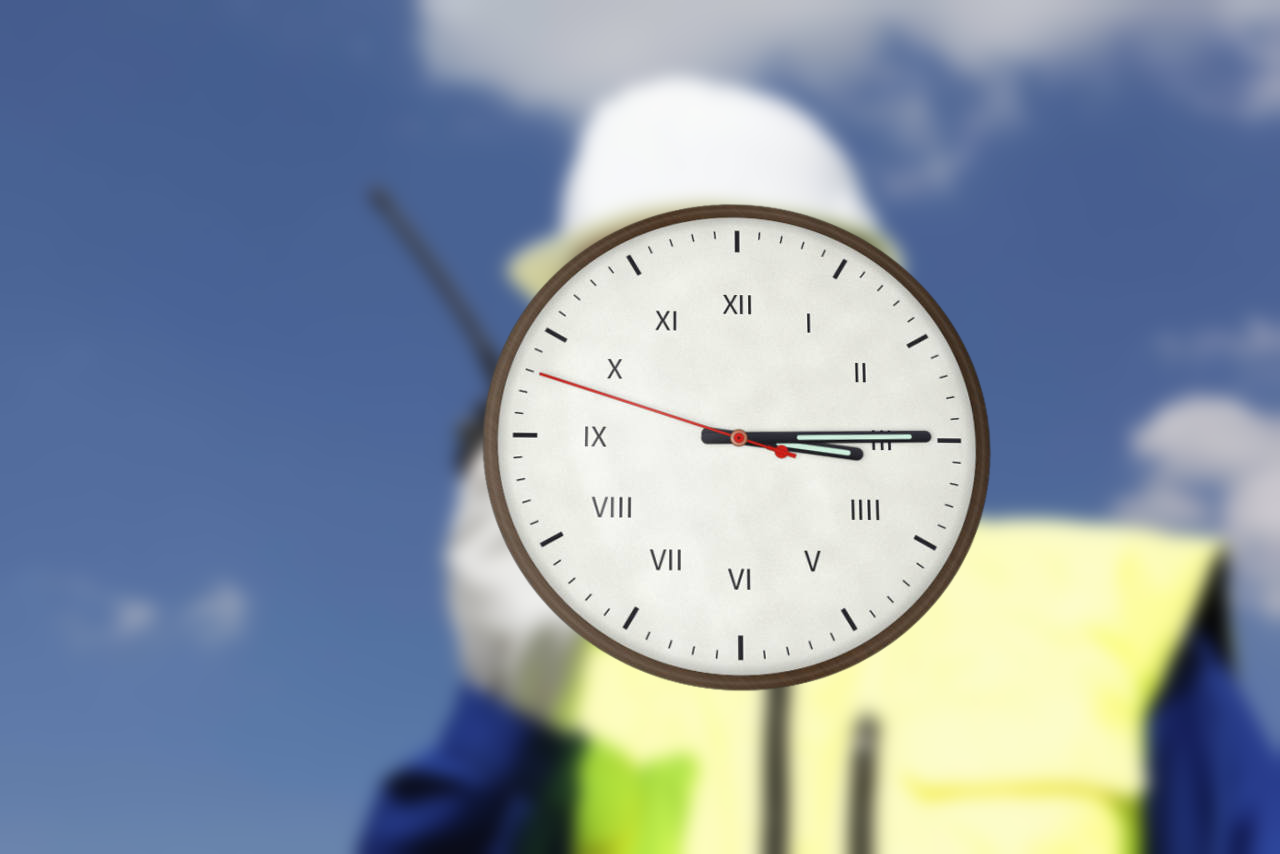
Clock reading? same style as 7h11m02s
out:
3h14m48s
